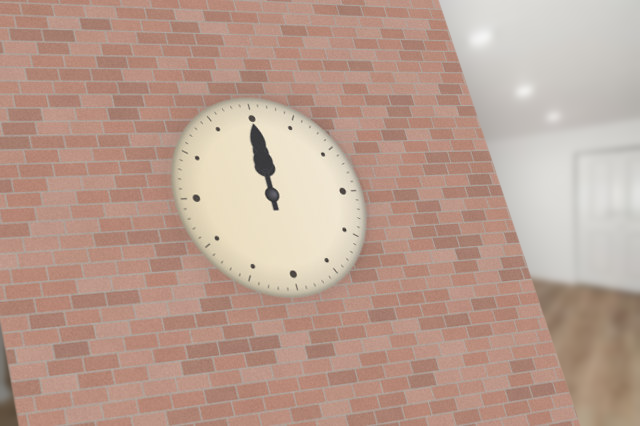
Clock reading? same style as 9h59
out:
12h00
